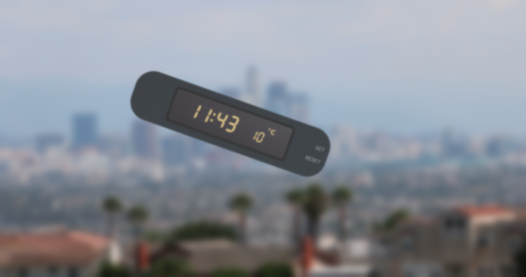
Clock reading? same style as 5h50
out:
11h43
